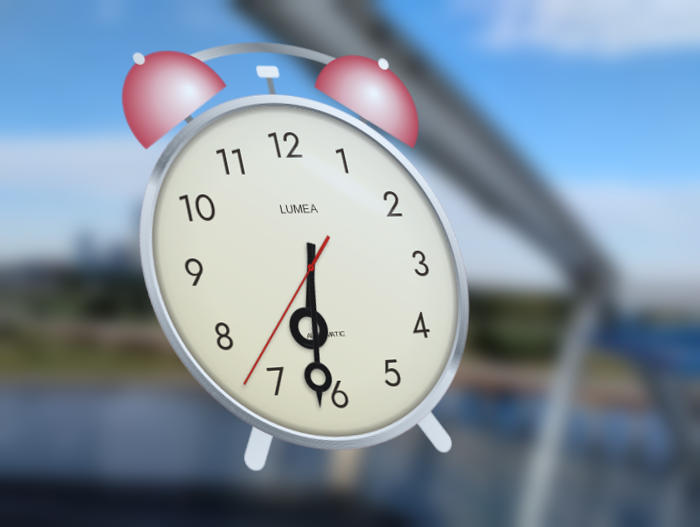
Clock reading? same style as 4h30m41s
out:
6h31m37s
